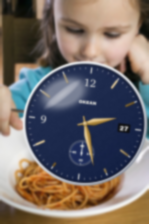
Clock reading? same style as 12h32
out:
2h27
